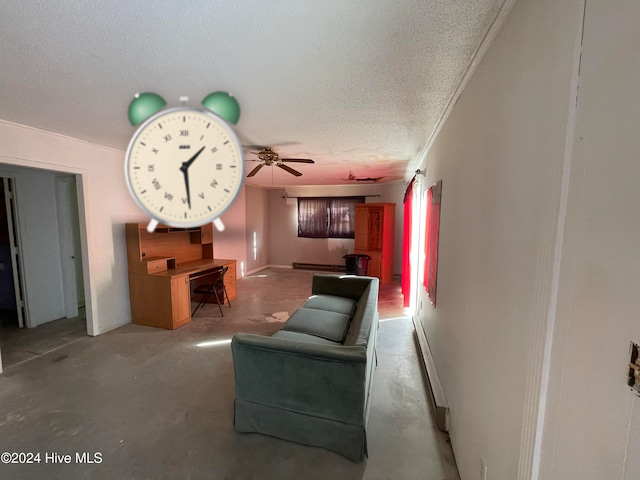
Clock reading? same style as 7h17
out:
1h29
